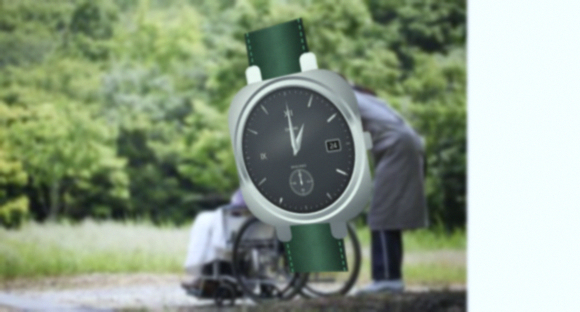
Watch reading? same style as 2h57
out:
1h00
